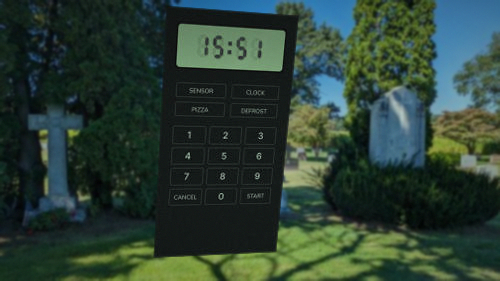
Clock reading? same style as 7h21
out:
15h51
